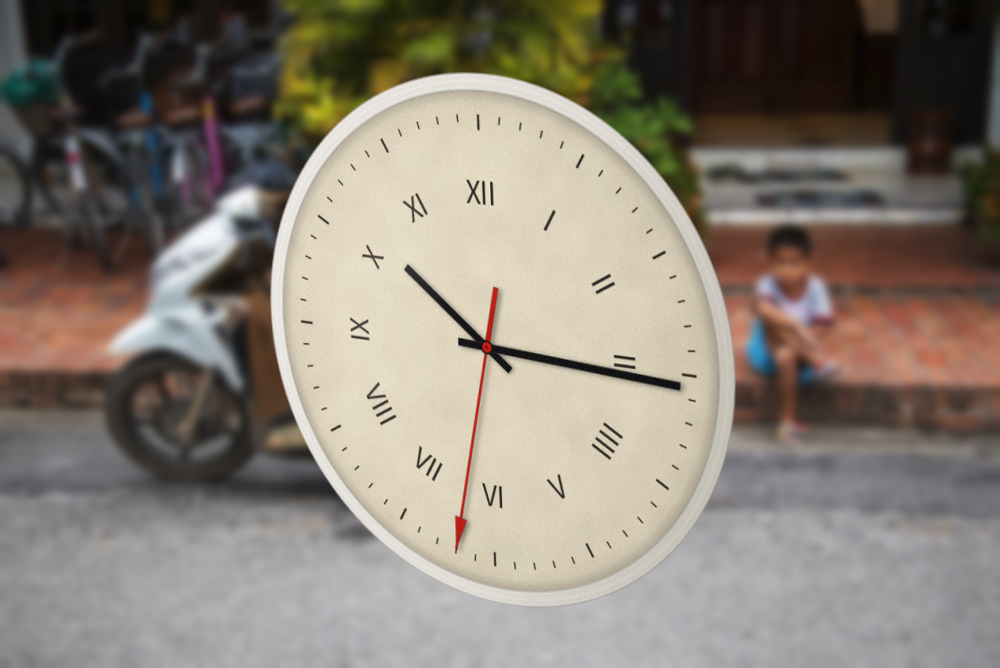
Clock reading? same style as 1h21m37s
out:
10h15m32s
